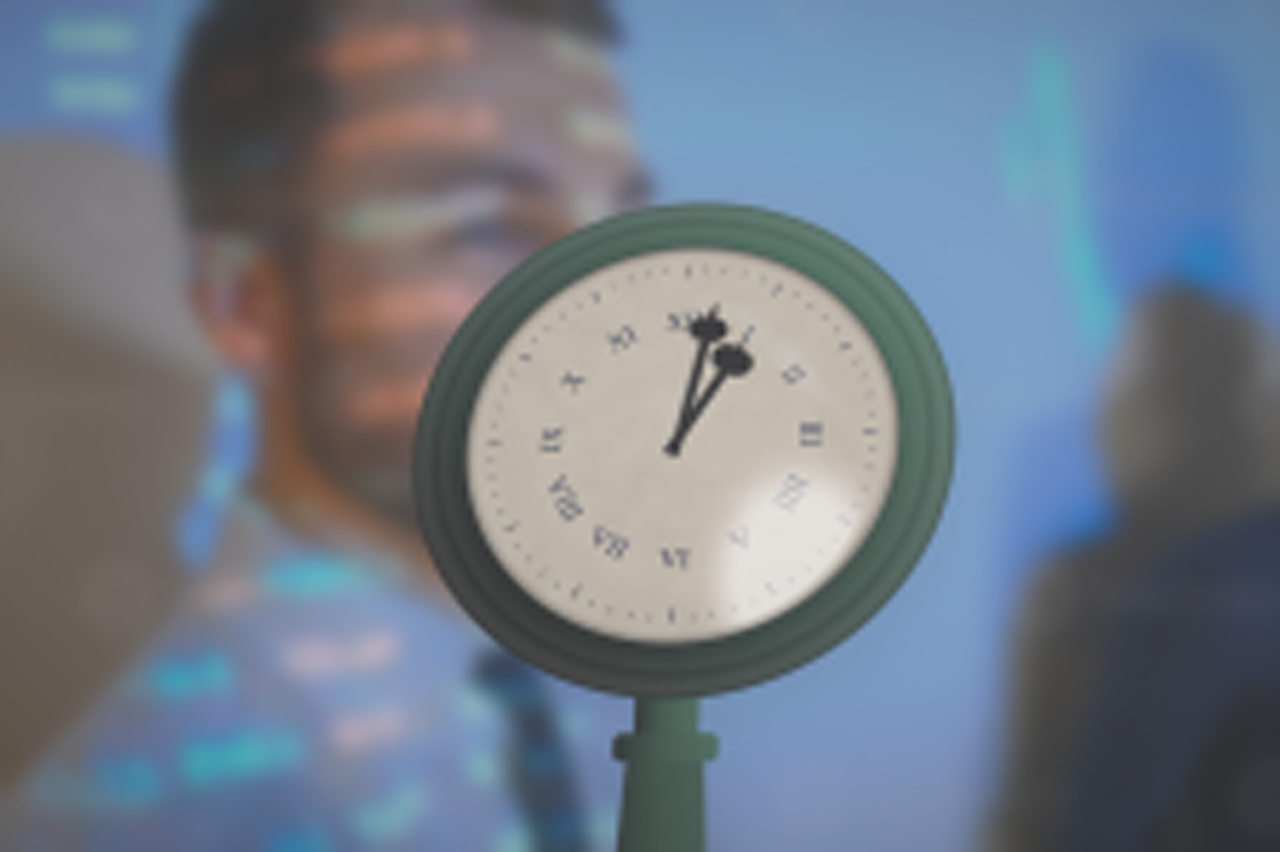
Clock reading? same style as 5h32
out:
1h02
